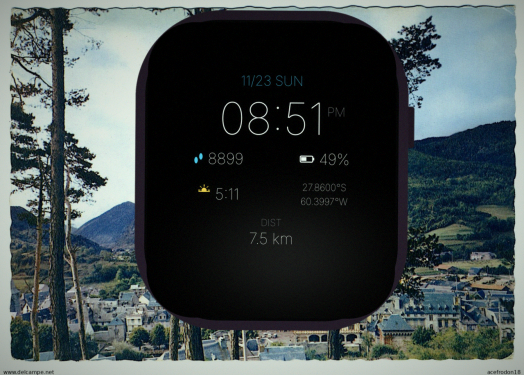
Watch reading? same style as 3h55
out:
8h51
